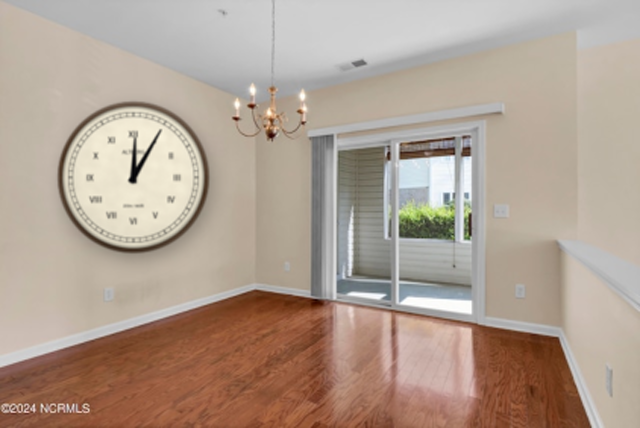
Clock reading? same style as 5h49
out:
12h05
